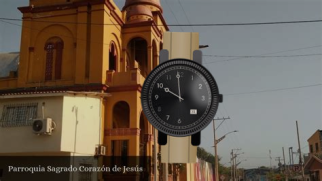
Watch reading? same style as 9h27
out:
9h59
